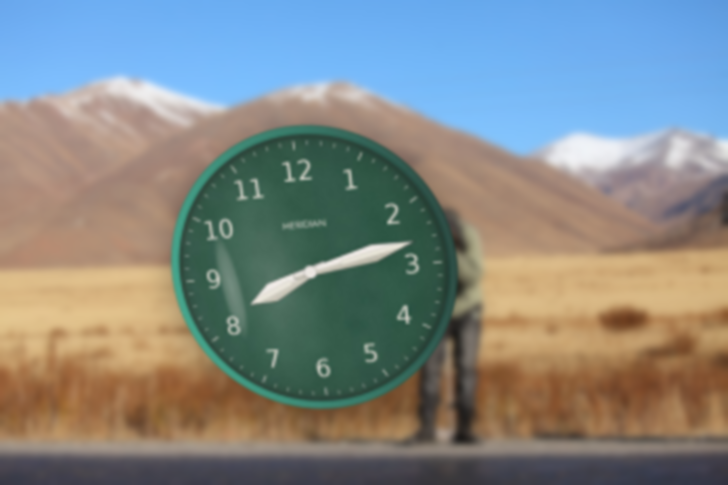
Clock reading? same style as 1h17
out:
8h13
